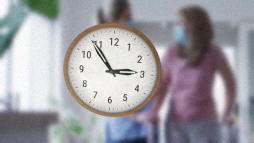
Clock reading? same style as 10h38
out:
2h54
